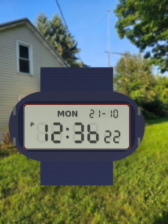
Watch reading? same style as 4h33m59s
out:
12h36m22s
